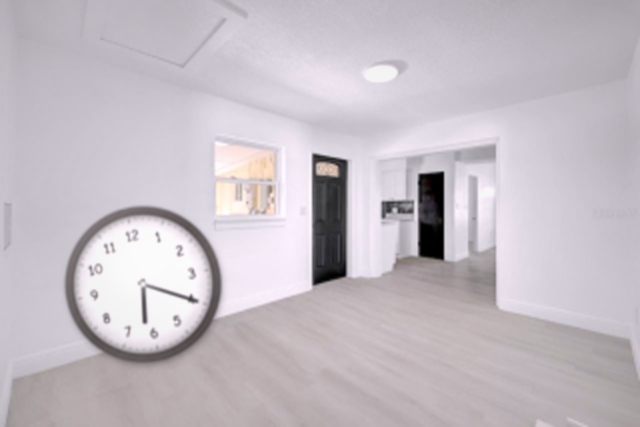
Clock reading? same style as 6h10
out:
6h20
